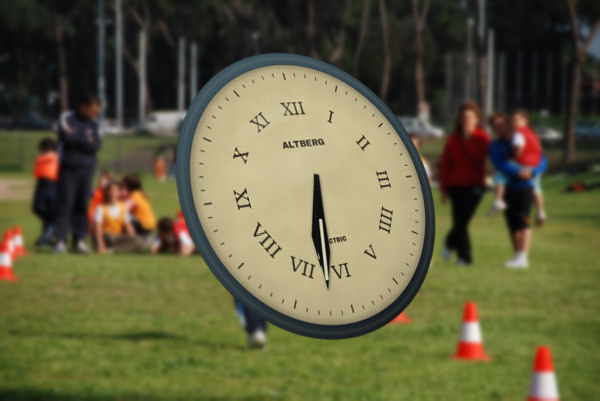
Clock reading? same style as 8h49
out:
6h32
